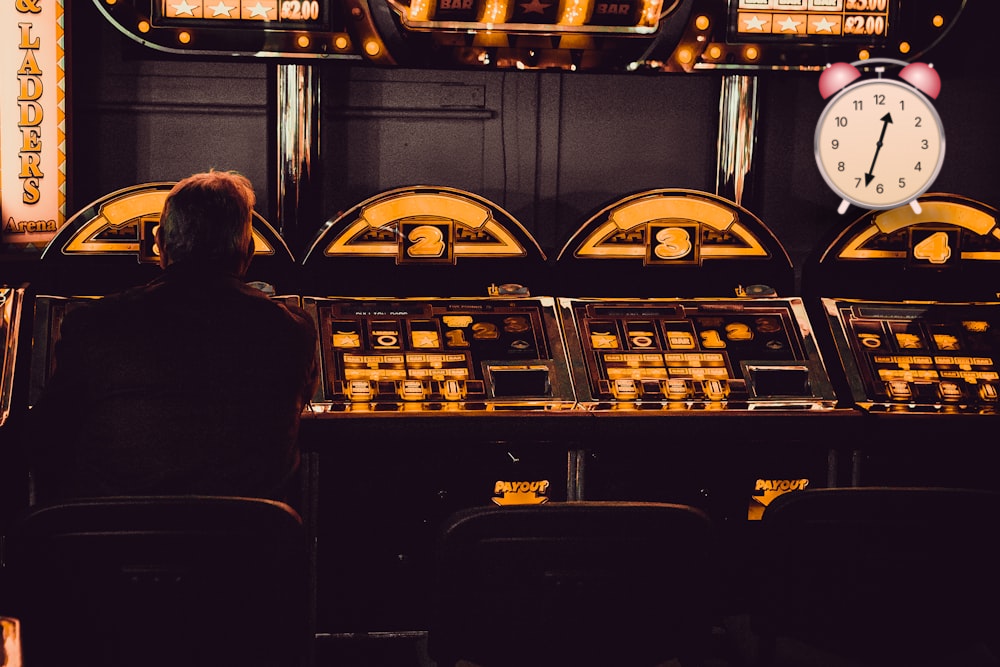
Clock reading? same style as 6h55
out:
12h33
